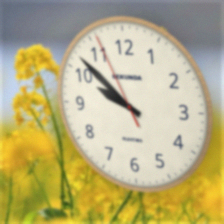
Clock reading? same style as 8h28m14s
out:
9h51m56s
